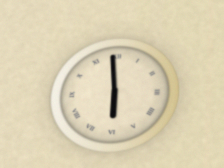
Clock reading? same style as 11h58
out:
5h59
